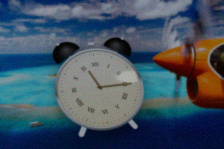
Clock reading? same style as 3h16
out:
11h15
